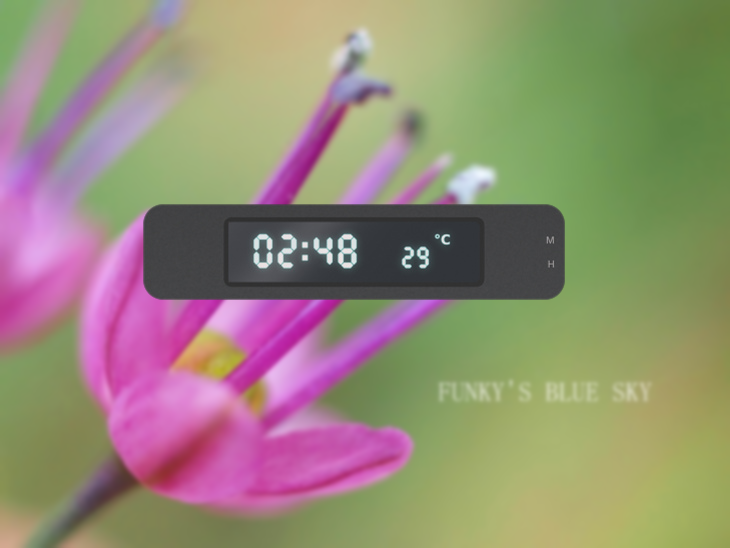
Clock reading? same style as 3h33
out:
2h48
